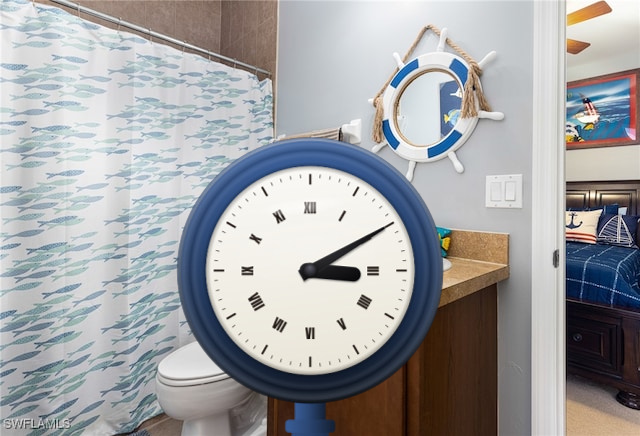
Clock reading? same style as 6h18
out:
3h10
